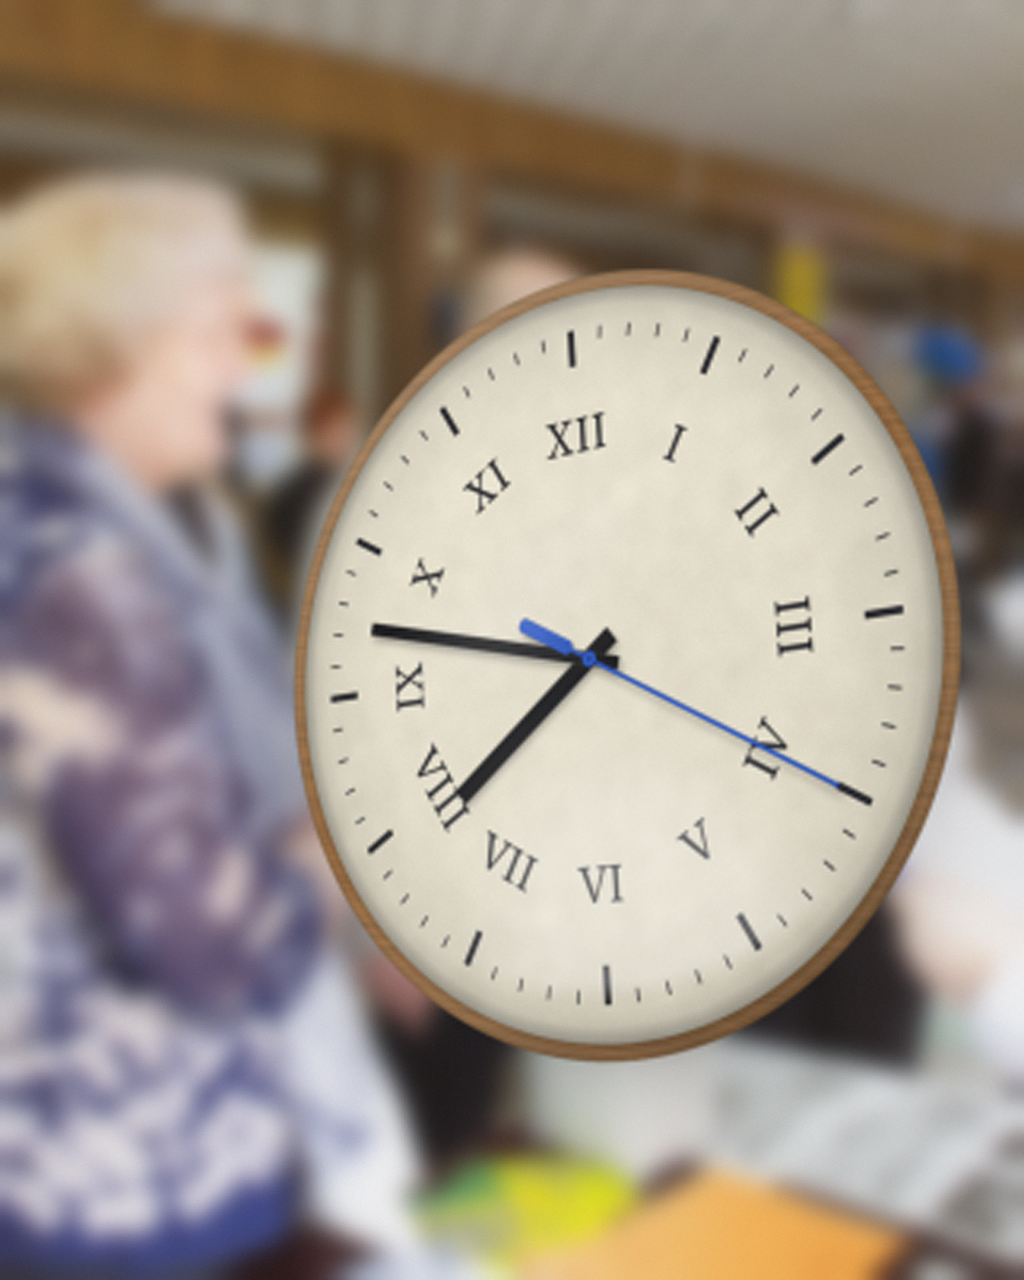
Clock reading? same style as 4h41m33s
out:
7h47m20s
